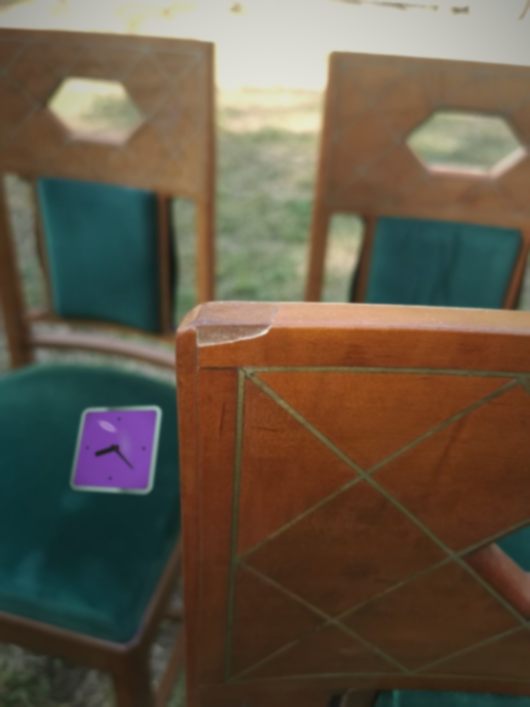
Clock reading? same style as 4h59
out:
8h22
